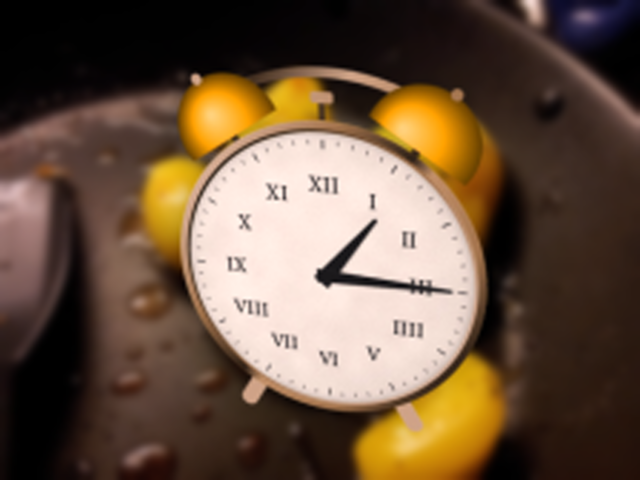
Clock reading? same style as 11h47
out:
1h15
